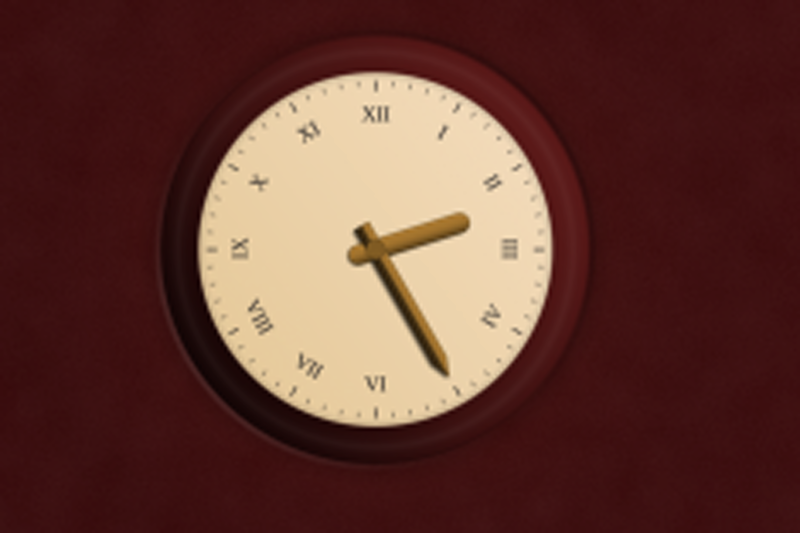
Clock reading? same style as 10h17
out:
2h25
